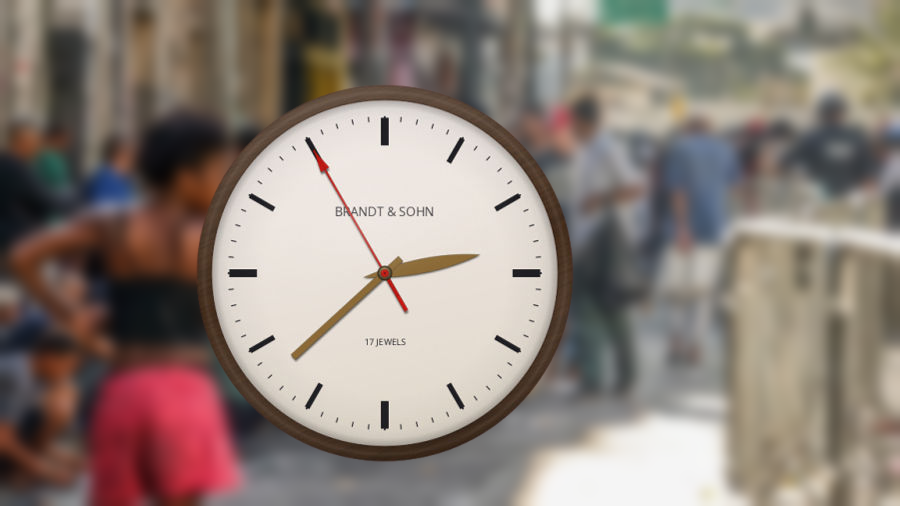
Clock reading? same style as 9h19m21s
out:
2h37m55s
